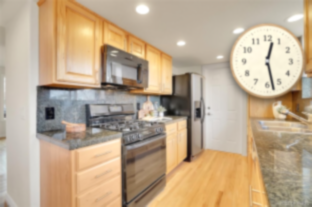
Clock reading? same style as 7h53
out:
12h28
